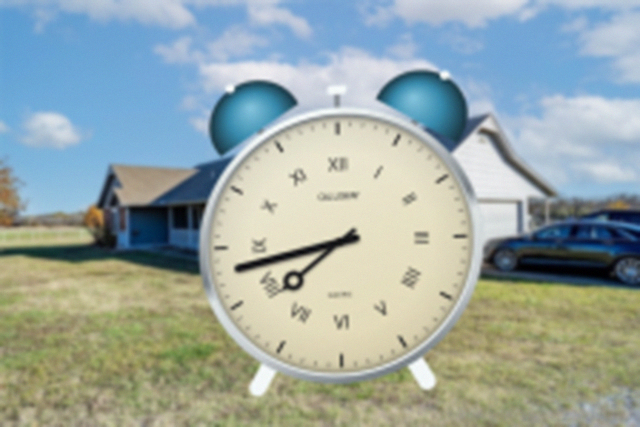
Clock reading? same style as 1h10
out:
7h43
